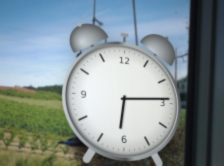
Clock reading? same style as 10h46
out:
6h14
